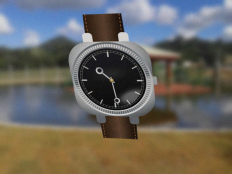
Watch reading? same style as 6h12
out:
10h29
